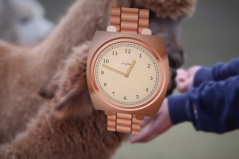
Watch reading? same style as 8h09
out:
12h48
